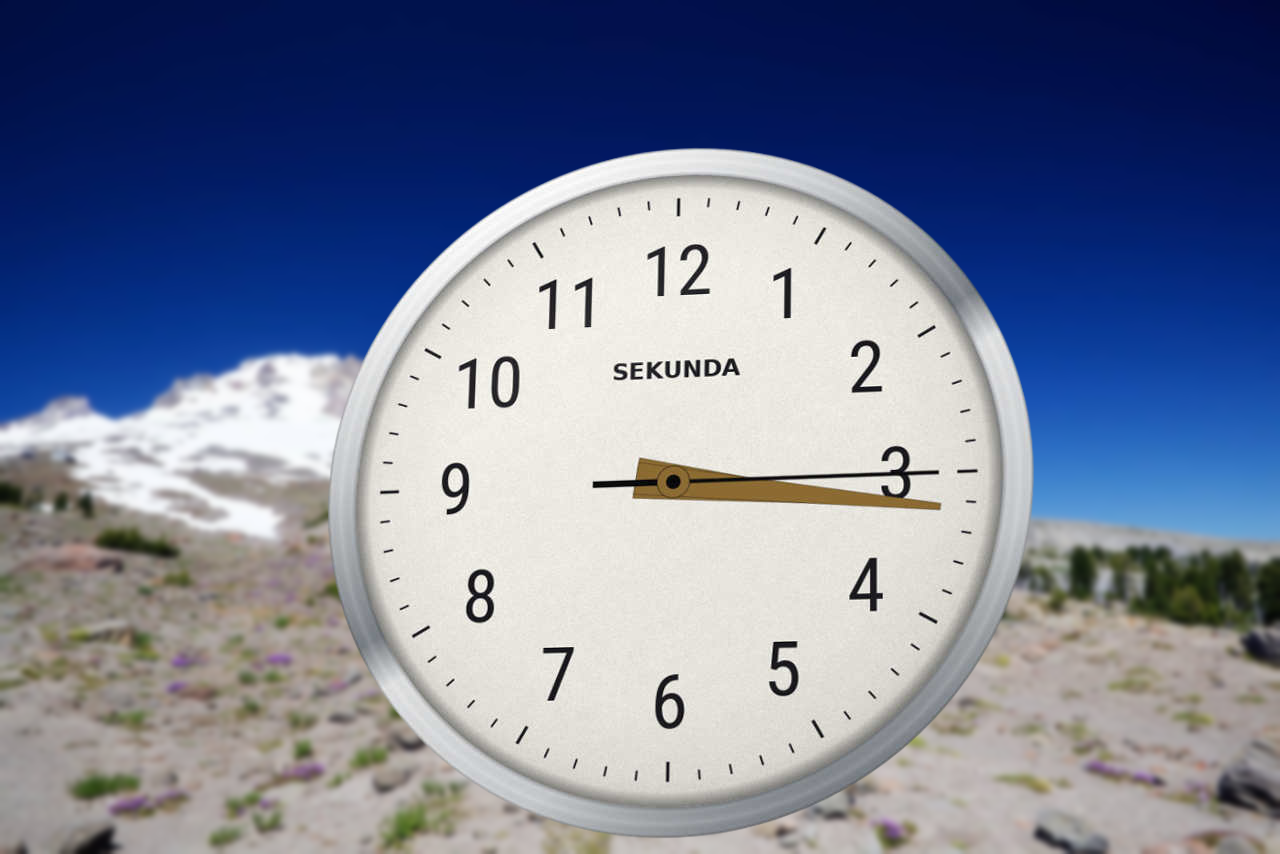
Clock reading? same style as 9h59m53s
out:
3h16m15s
